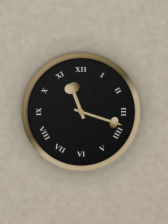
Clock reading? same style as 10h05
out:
11h18
